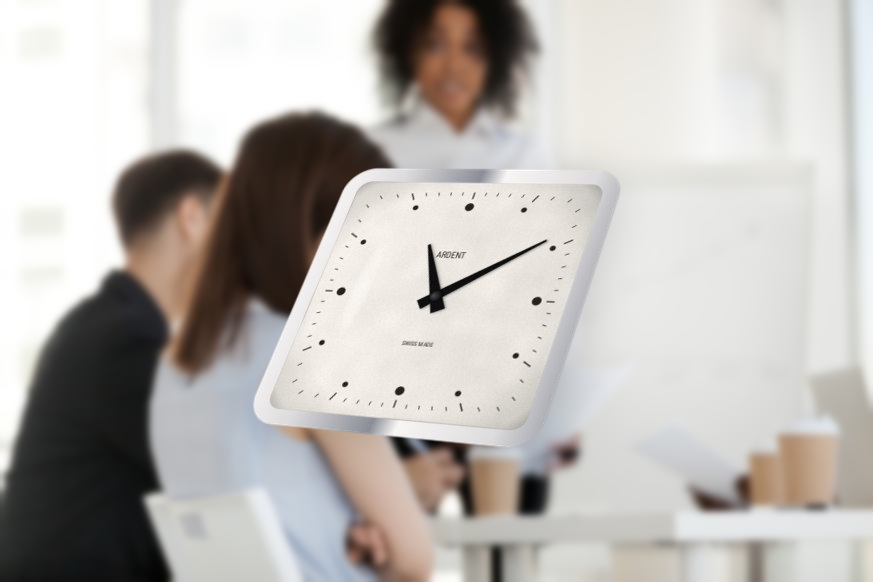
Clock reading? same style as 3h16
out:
11h09
